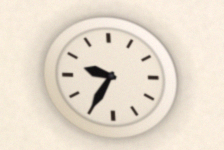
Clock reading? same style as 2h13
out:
9h35
